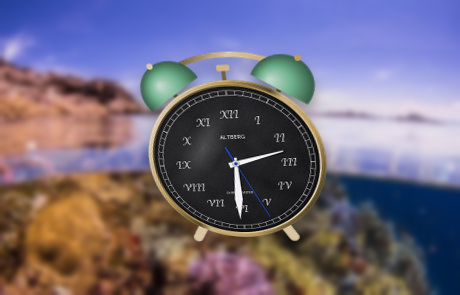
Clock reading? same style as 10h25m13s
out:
2h30m26s
